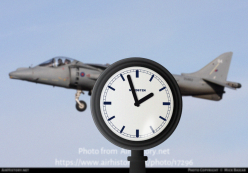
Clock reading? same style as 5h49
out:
1h57
